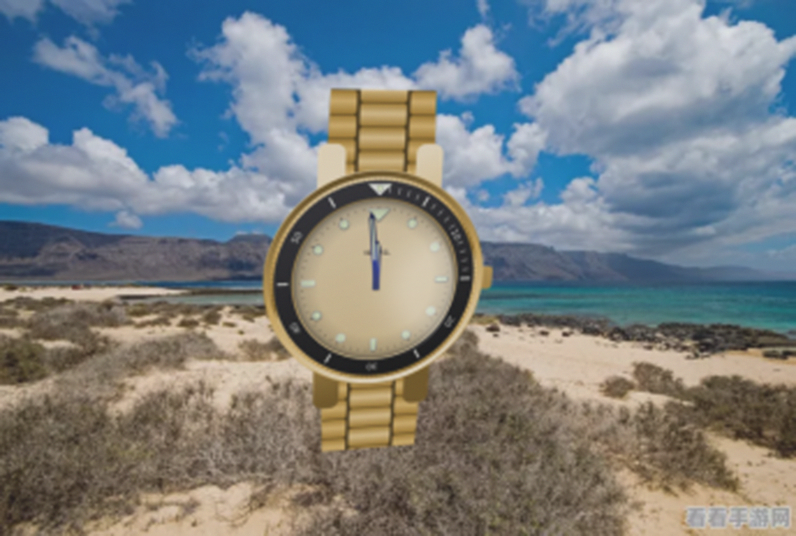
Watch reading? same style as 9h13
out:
11h59
